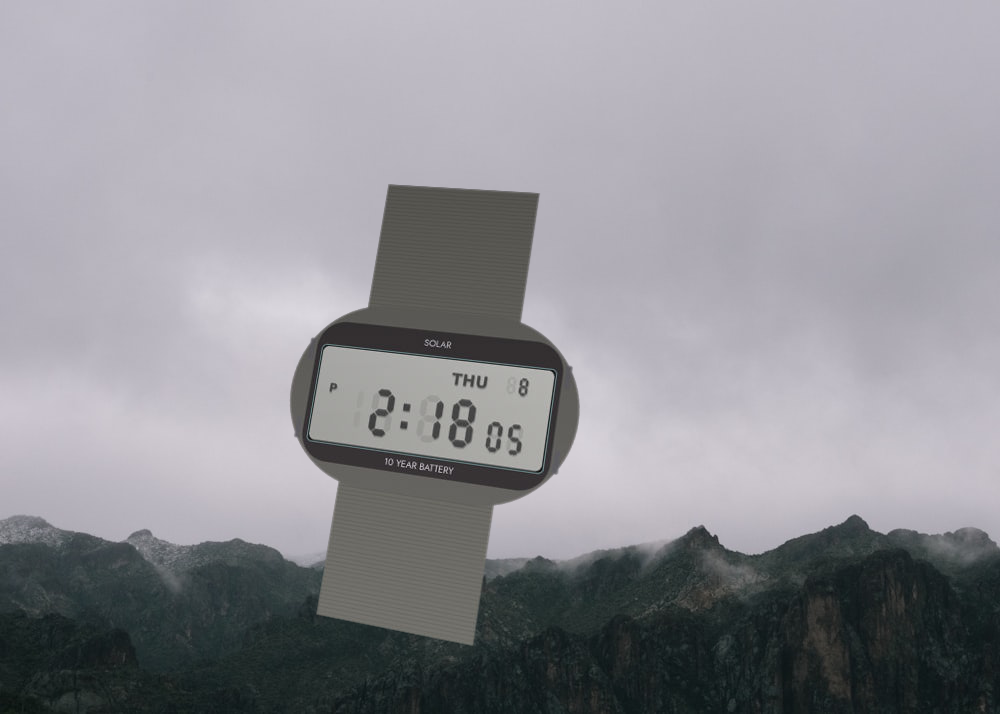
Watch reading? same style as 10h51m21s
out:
2h18m05s
